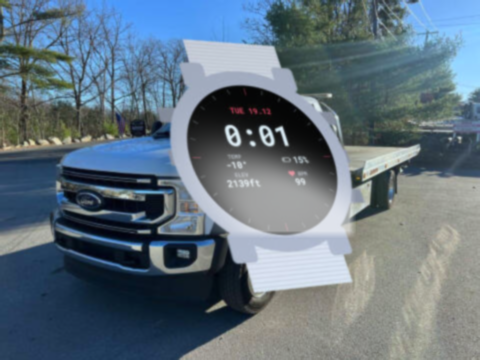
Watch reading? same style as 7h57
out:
0h01
